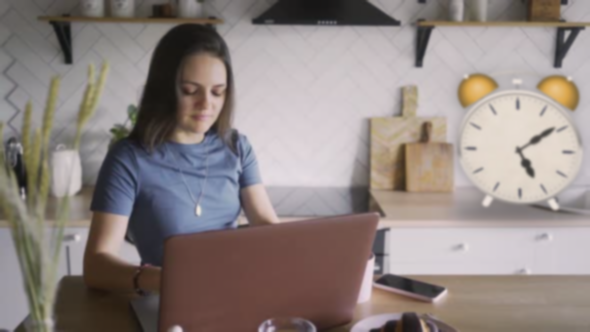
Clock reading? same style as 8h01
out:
5h09
